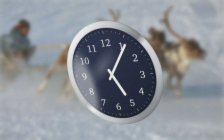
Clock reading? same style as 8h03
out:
5h06
